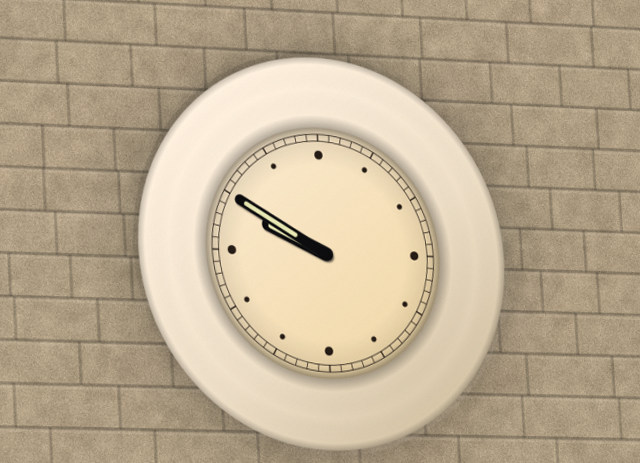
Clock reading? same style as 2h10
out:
9h50
